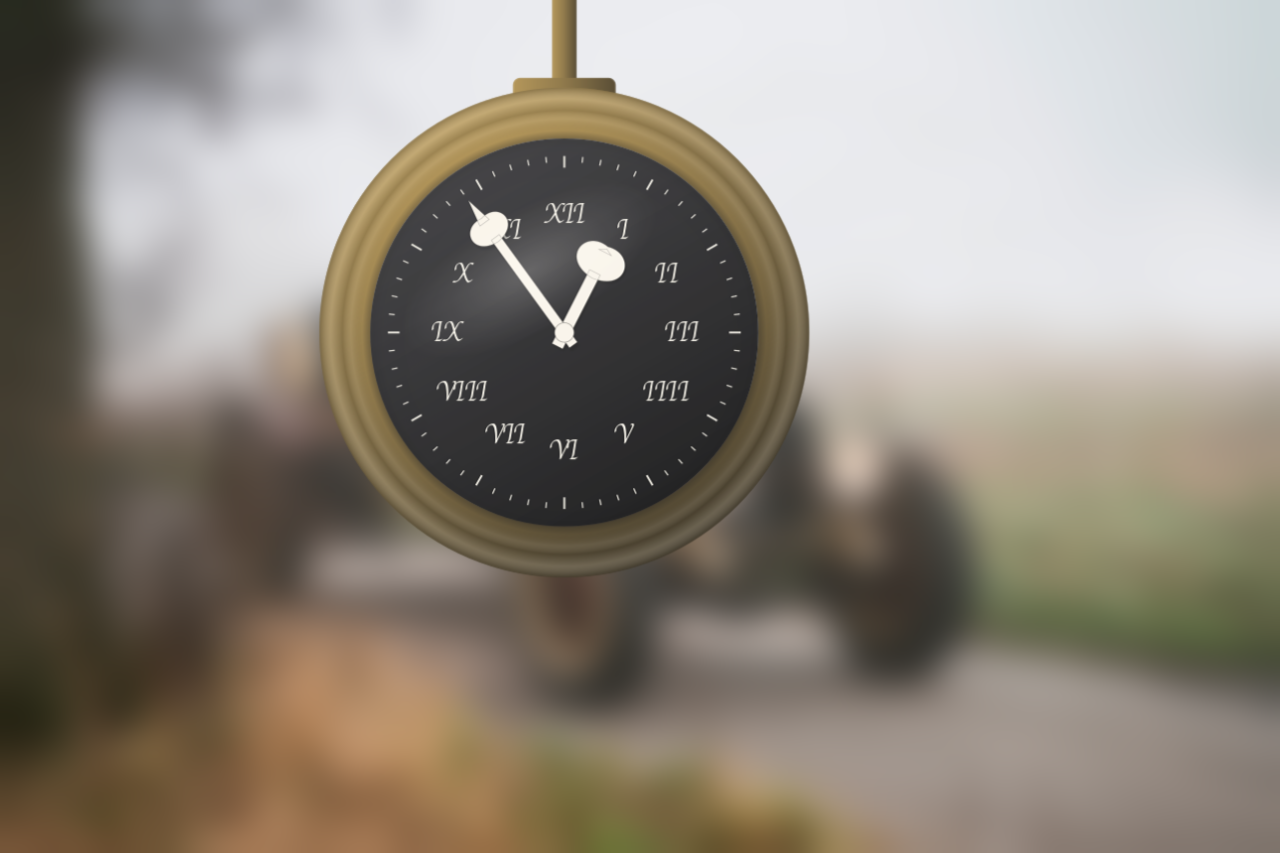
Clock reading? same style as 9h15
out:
12h54
